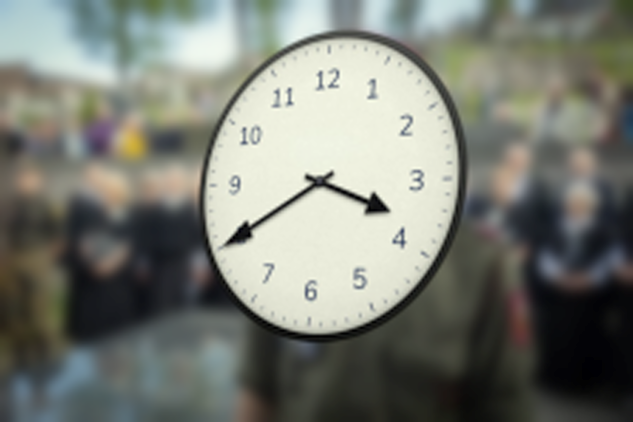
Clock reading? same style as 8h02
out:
3h40
